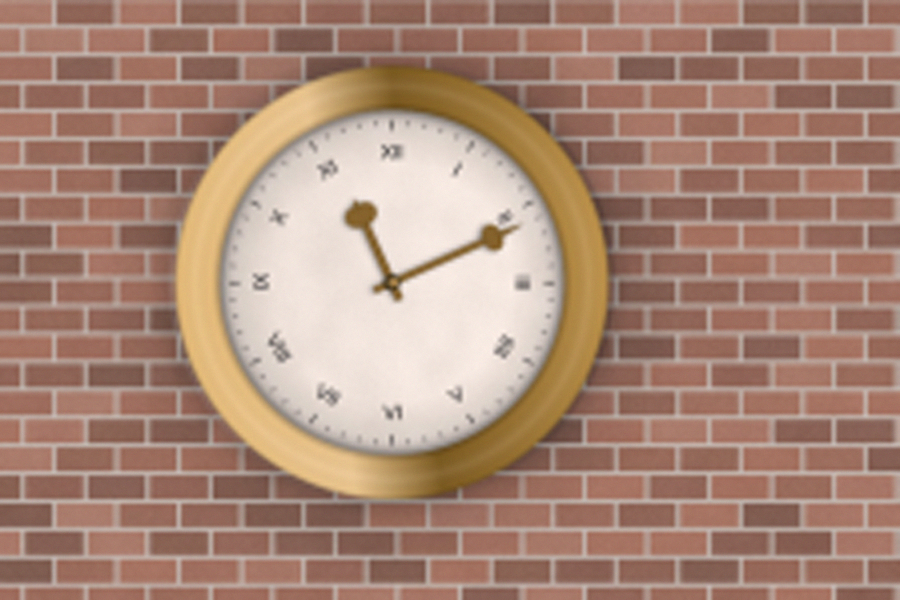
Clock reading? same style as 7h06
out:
11h11
